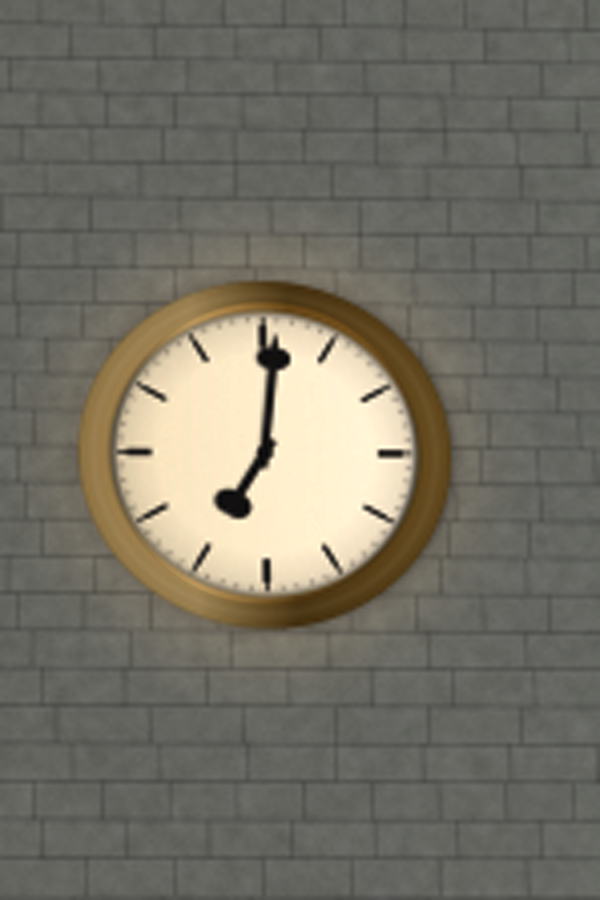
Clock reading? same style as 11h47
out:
7h01
